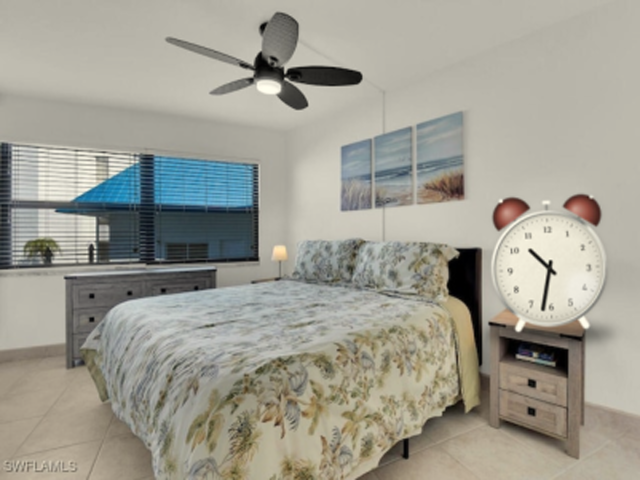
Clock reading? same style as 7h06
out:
10h32
